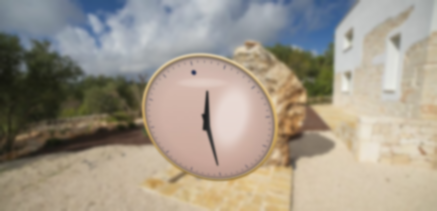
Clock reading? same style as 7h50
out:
12h30
